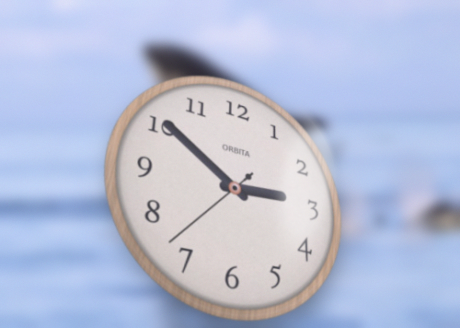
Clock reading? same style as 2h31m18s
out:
2h50m37s
